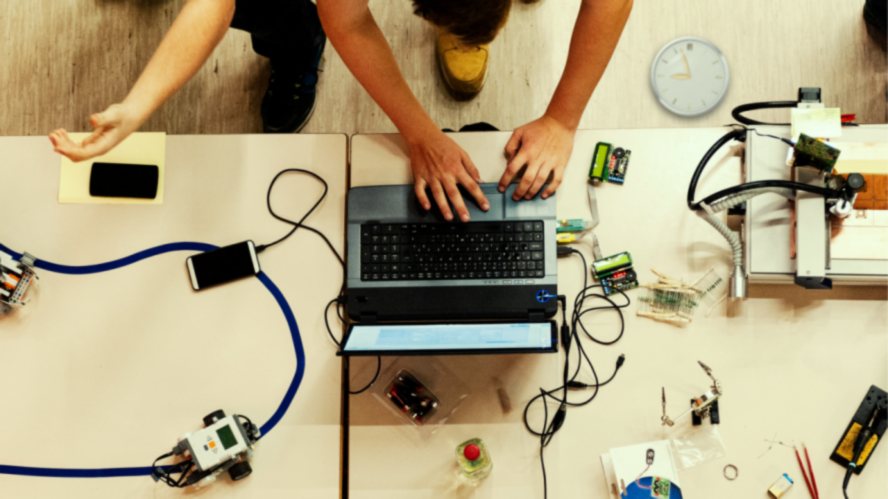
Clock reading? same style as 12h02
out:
8h57
